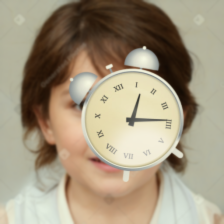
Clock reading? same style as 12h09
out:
1h19
